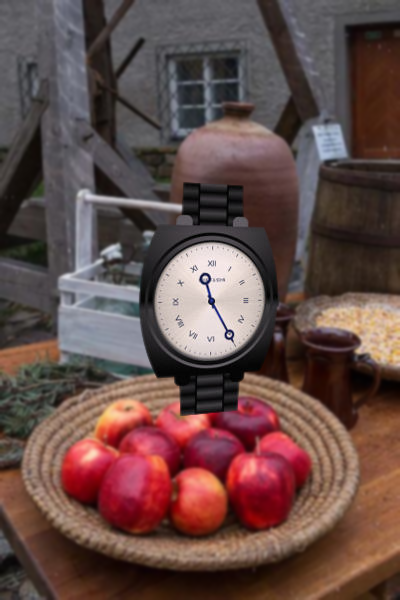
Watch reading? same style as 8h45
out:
11h25
